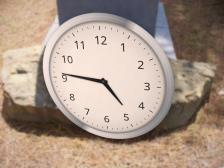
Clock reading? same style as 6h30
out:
4h46
